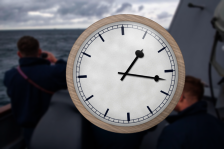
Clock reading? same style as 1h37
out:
1h17
